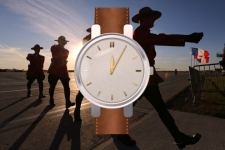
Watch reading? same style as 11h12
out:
12h05
